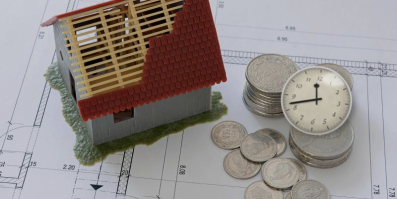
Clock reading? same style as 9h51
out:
11h42
